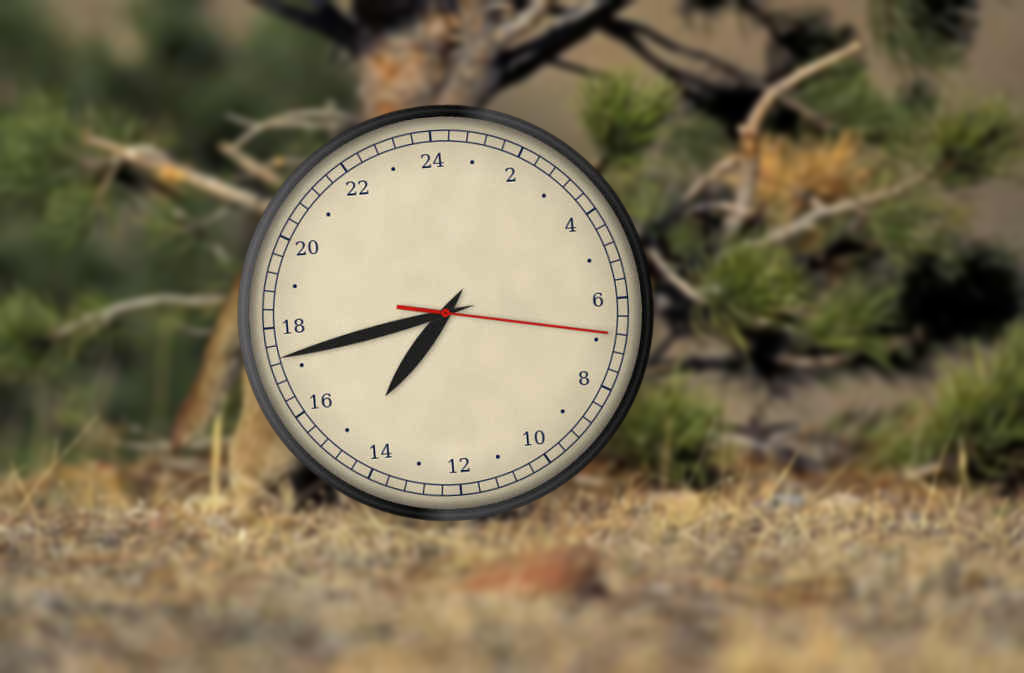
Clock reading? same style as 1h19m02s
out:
14h43m17s
